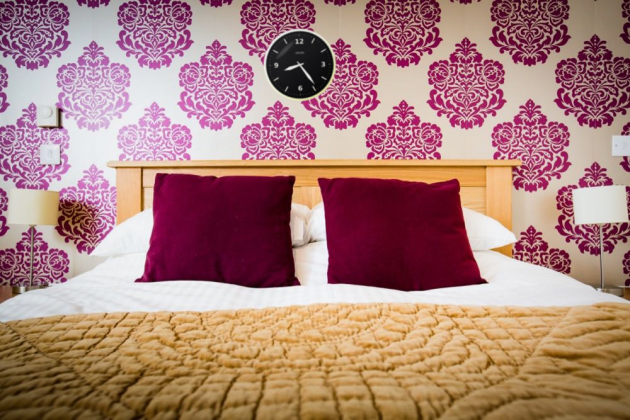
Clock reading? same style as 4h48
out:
8h24
